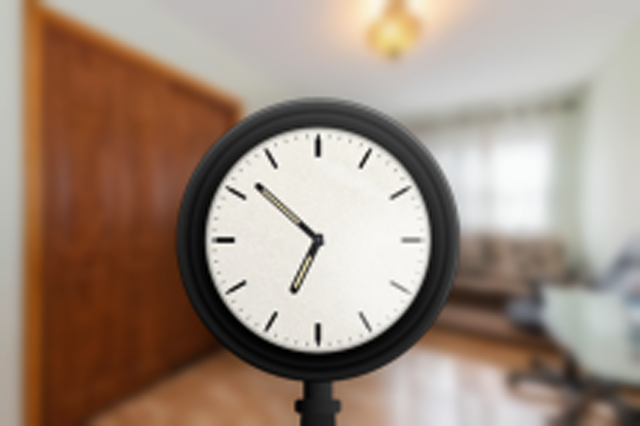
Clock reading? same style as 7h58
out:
6h52
